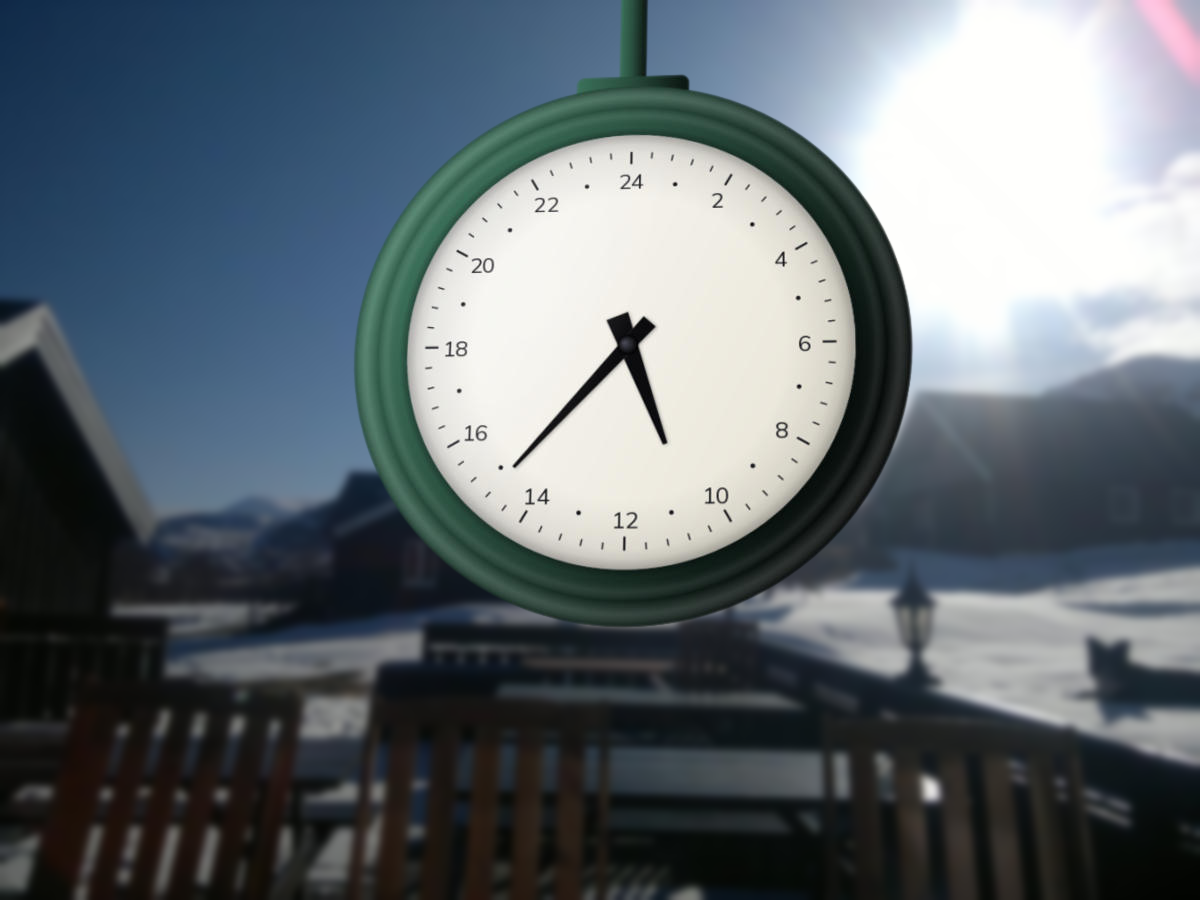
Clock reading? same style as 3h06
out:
10h37
